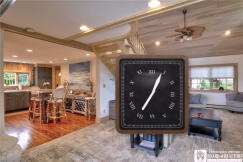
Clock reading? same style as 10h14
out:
7h04
